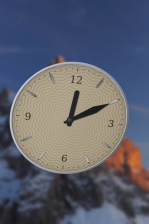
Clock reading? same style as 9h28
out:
12h10
